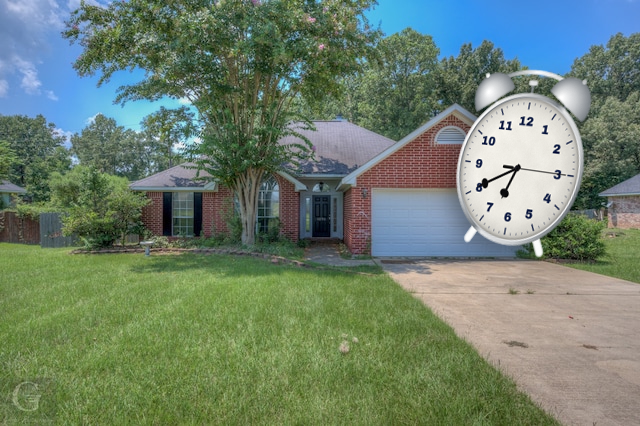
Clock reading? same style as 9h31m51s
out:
6h40m15s
